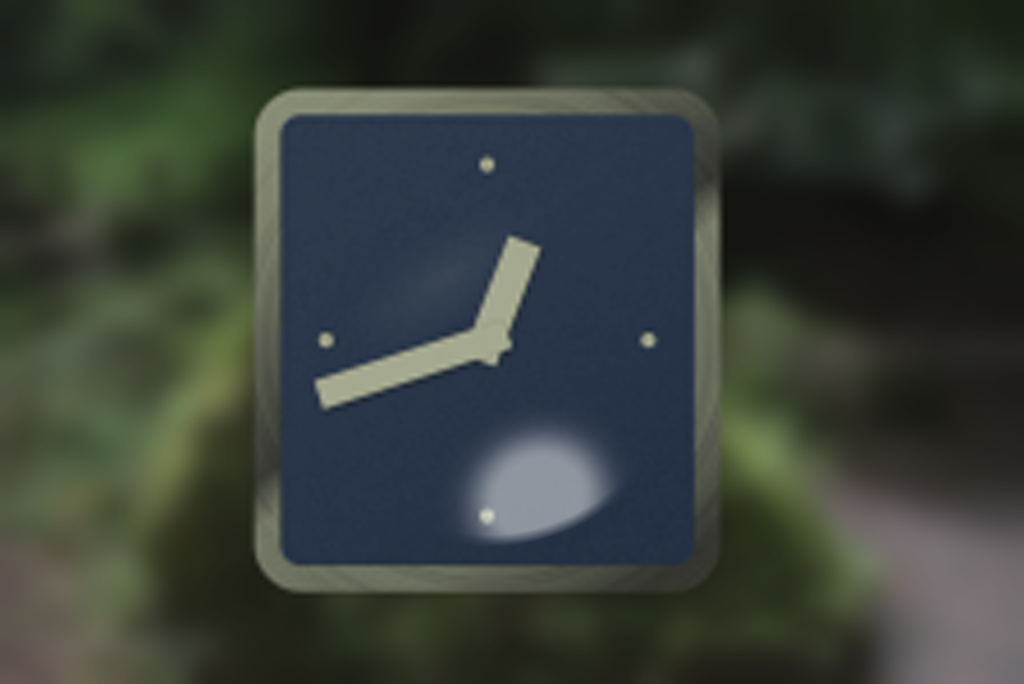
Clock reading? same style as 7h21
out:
12h42
